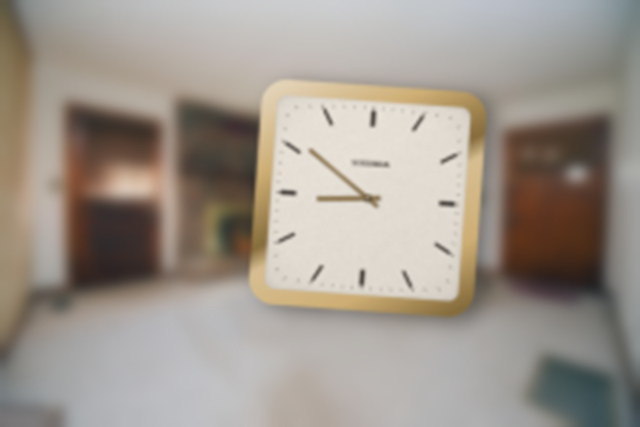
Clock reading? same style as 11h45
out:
8h51
